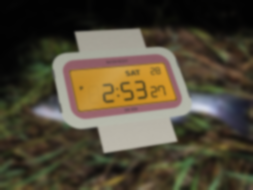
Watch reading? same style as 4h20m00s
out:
2h53m27s
